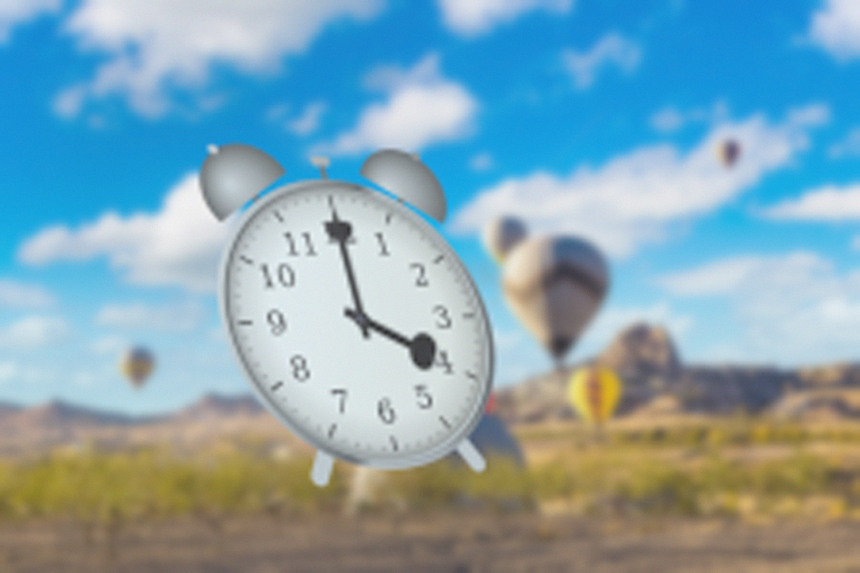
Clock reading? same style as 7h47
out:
4h00
